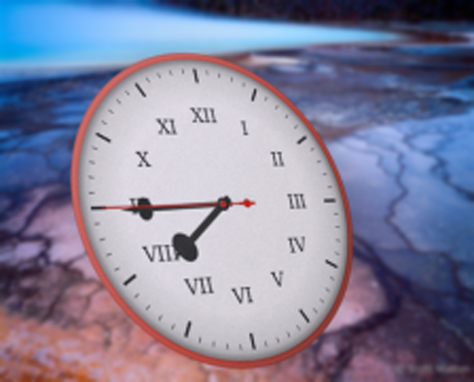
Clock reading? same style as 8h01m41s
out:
7h44m45s
